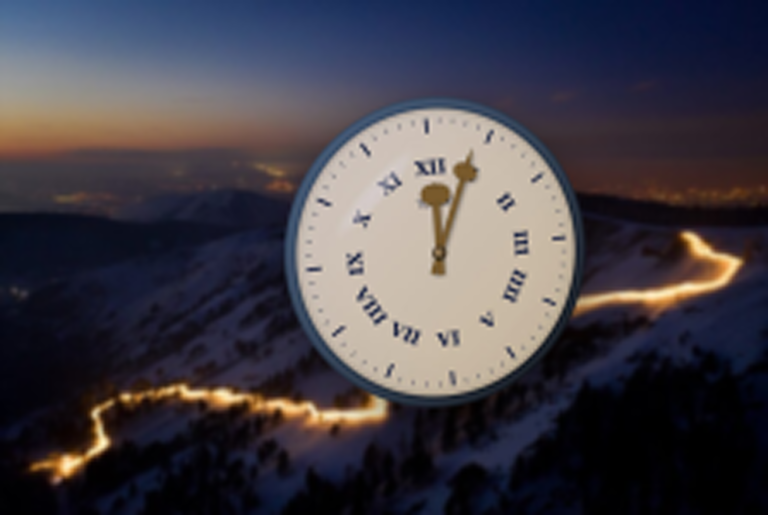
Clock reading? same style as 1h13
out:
12h04
